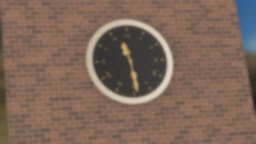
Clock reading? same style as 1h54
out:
11h29
